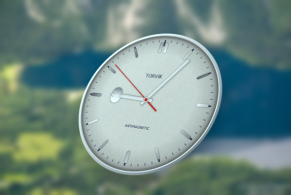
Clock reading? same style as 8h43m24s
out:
9h05m51s
